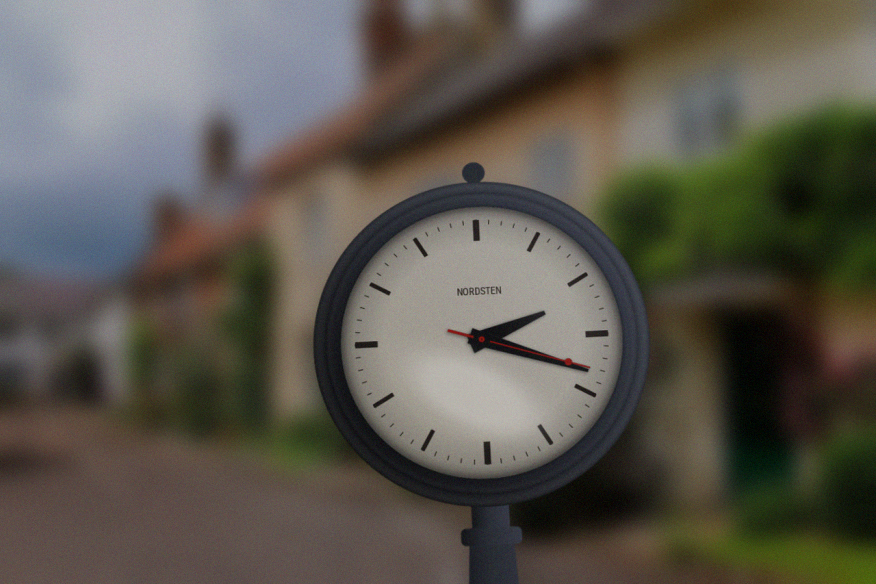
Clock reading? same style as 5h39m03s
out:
2h18m18s
